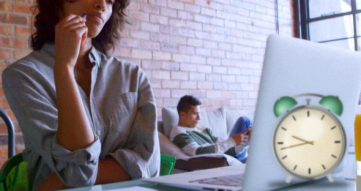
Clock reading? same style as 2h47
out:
9h43
